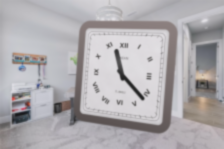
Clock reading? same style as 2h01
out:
11h22
